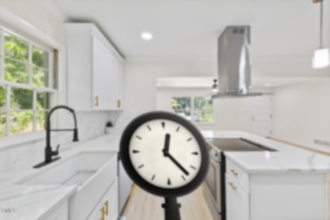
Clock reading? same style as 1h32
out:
12h23
